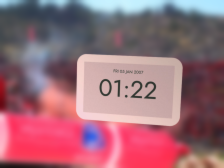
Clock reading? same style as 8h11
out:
1h22
